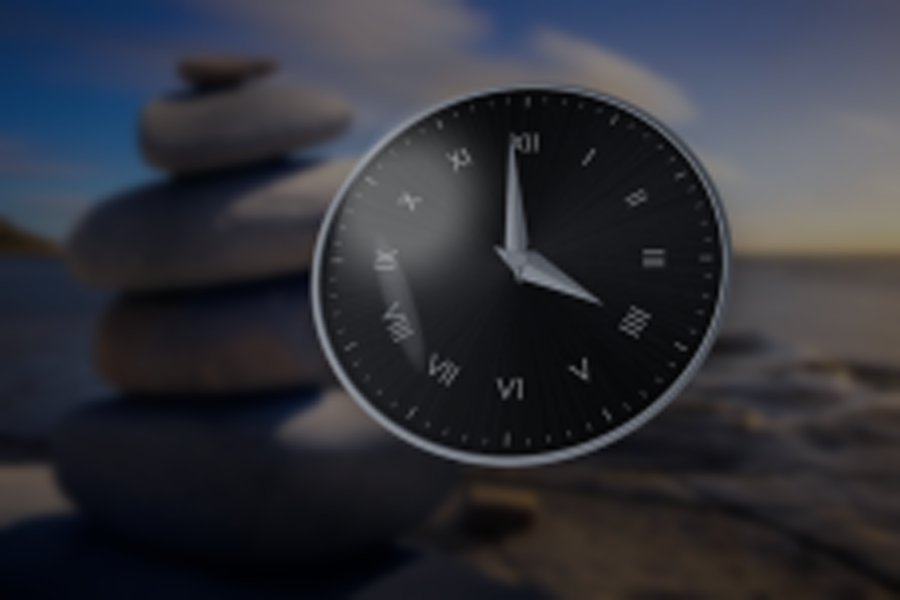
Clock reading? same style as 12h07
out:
3h59
